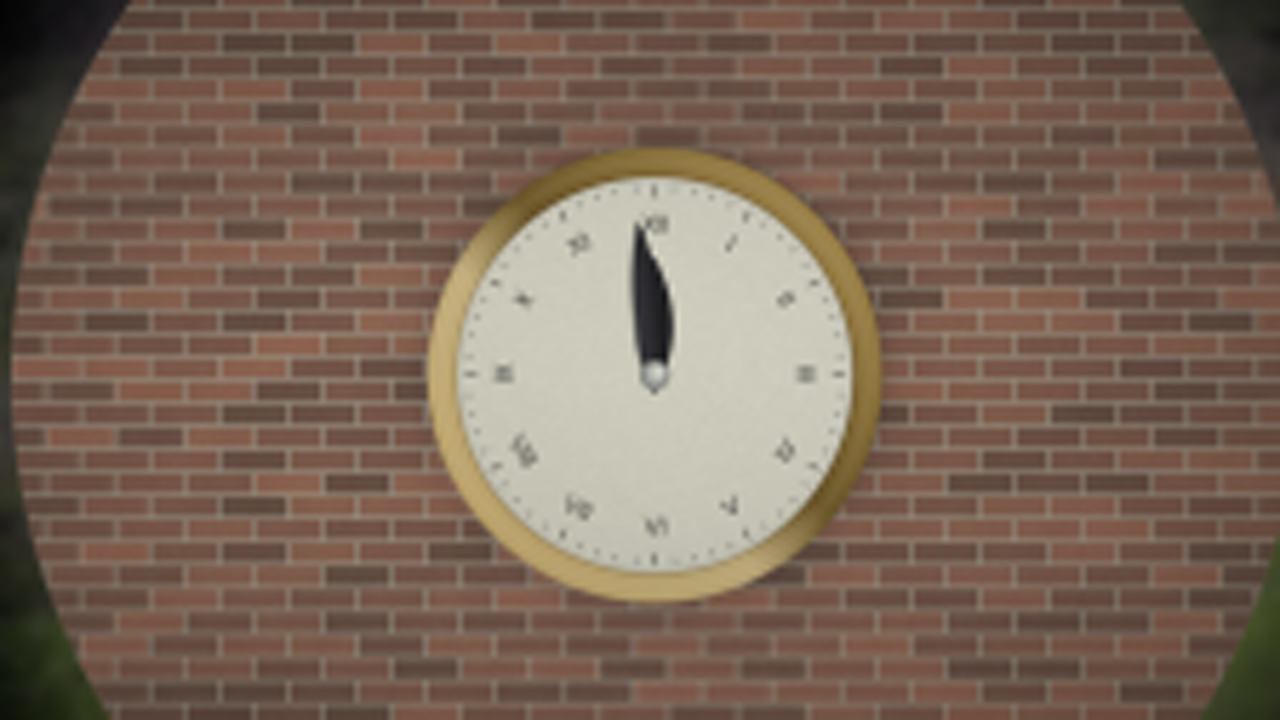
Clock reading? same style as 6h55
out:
11h59
